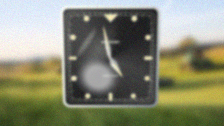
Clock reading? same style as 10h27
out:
4h58
